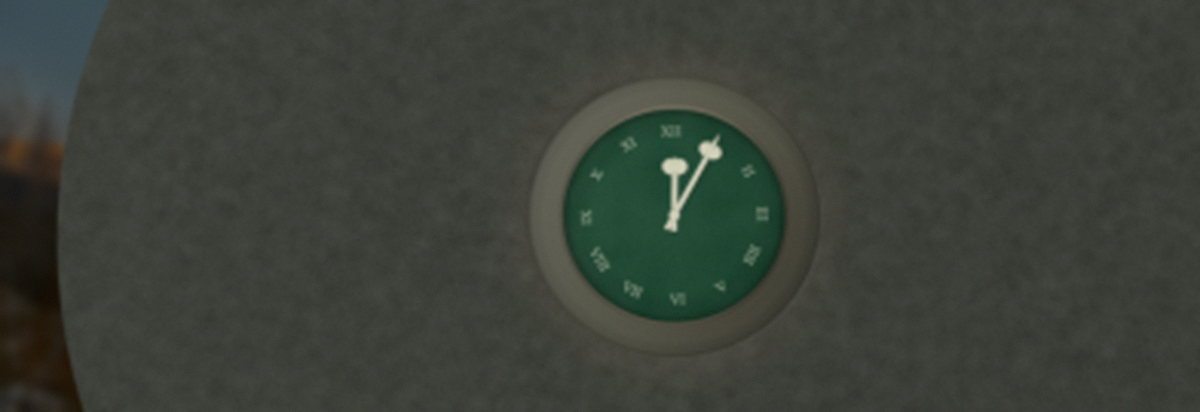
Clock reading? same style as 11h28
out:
12h05
